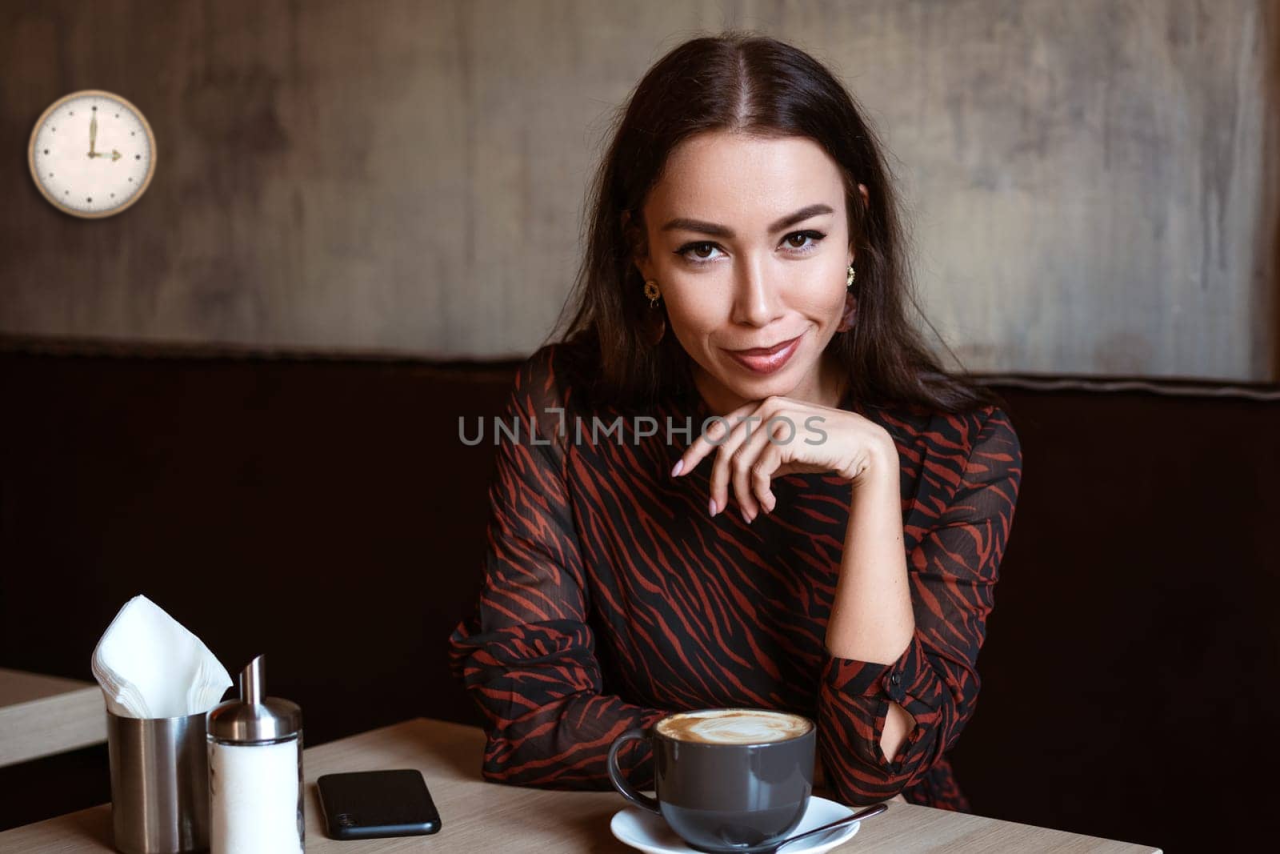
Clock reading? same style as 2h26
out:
3h00
